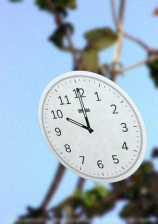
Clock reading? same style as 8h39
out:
10h00
